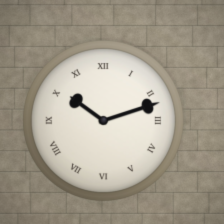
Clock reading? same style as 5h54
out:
10h12
